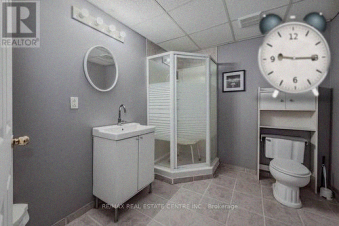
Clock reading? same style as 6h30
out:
9h15
